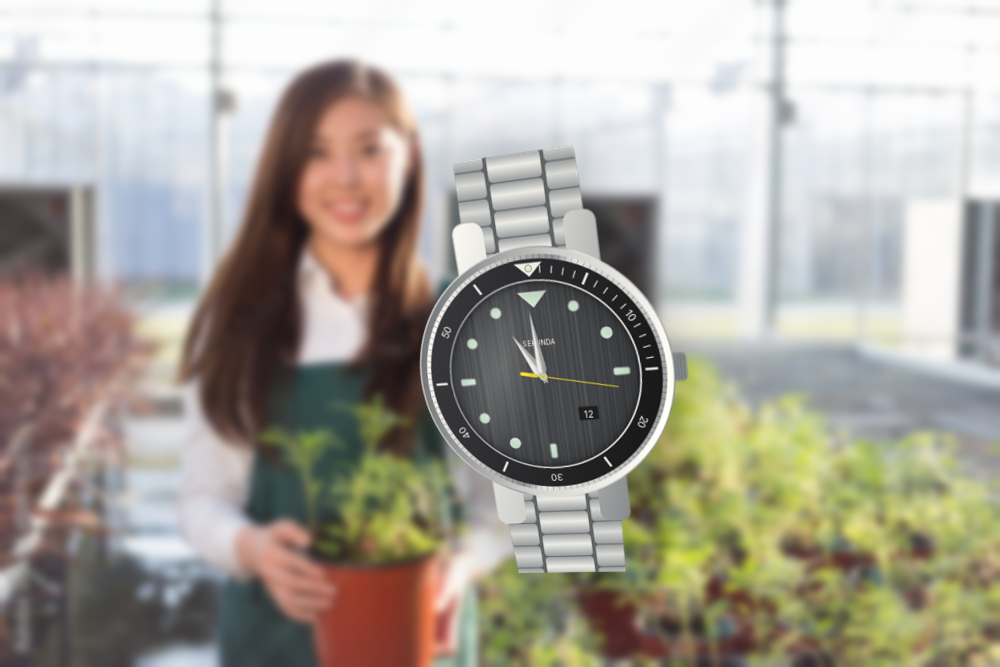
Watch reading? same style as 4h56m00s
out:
10h59m17s
